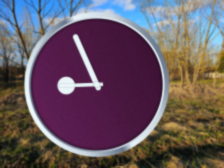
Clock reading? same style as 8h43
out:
8h56
